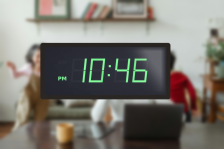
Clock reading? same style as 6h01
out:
10h46
